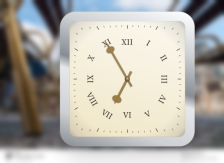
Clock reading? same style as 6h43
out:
6h55
